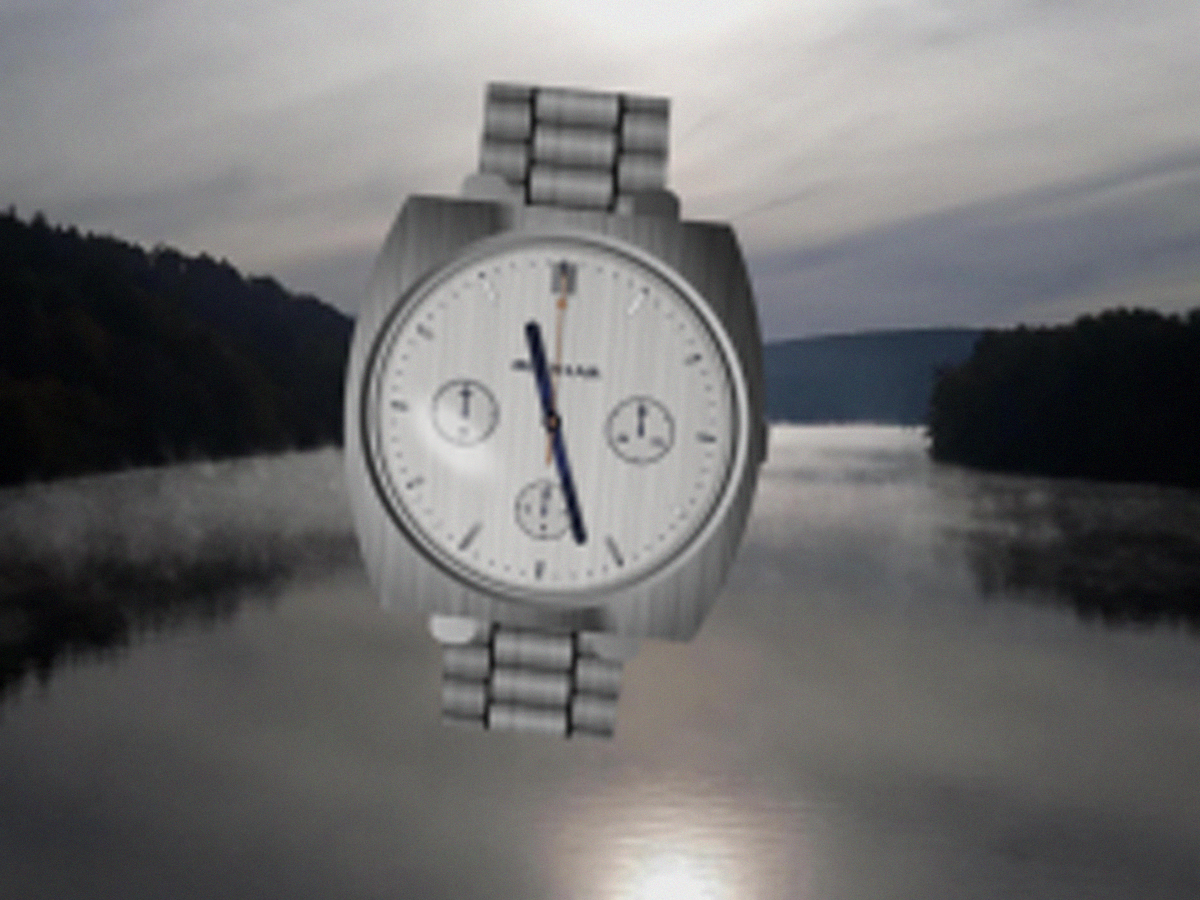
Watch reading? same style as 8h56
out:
11h27
